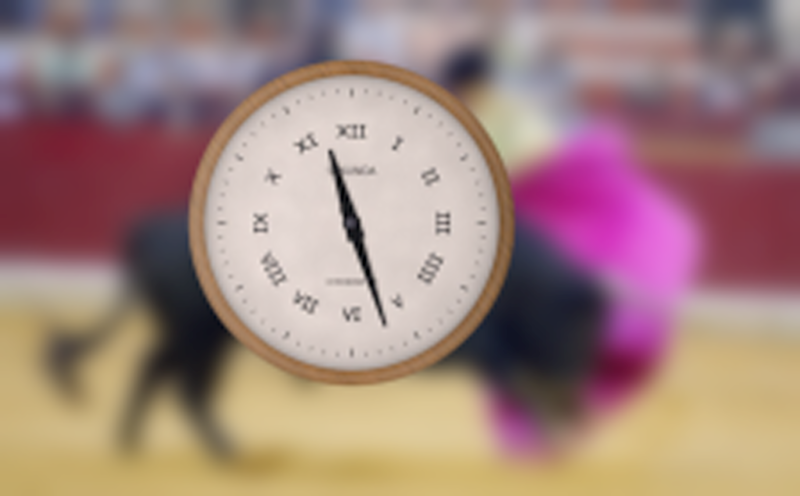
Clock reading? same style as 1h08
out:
11h27
